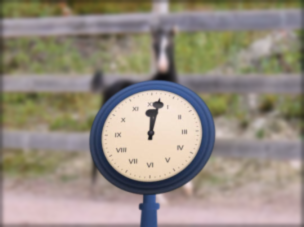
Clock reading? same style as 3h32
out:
12h02
